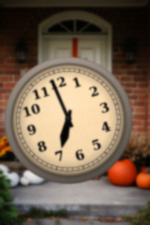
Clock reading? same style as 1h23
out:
6h59
